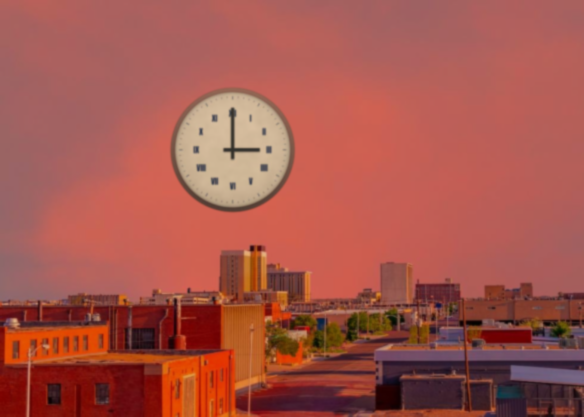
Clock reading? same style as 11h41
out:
3h00
